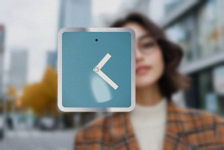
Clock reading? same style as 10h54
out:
1h22
